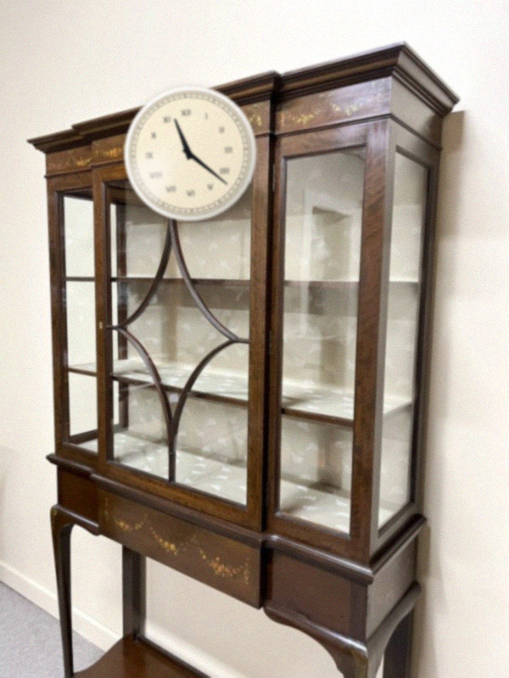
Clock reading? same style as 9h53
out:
11h22
